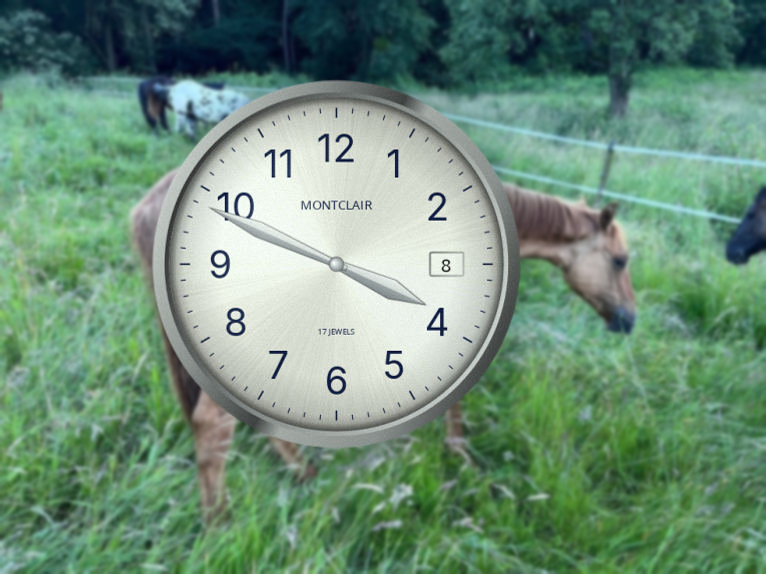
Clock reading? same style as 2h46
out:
3h49
